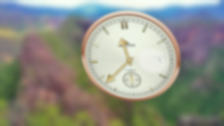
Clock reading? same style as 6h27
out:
11h38
